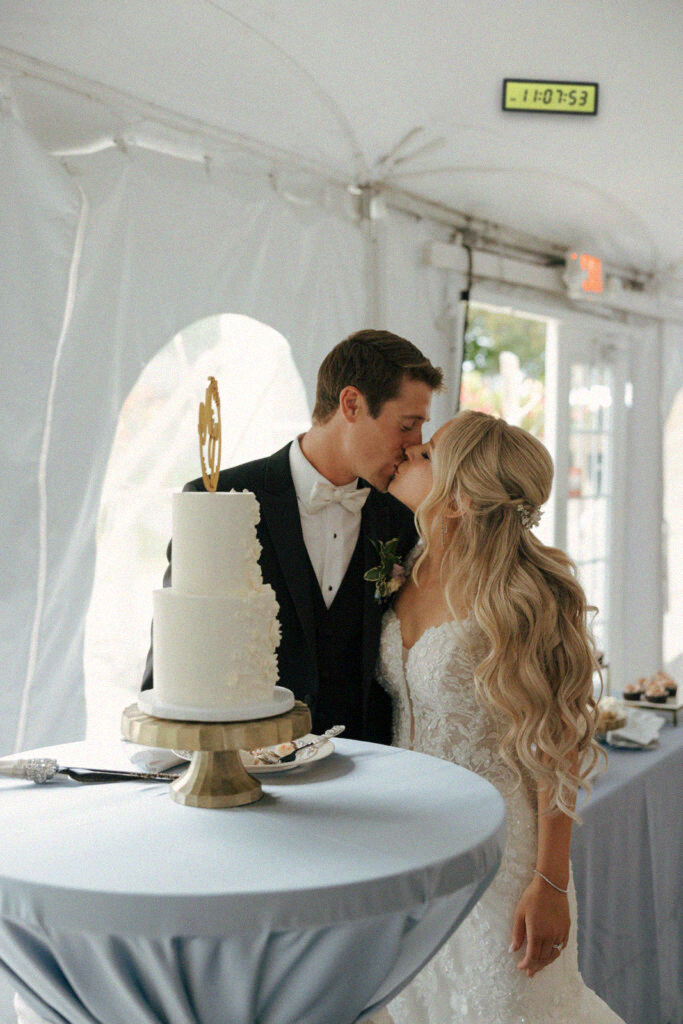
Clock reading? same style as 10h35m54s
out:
11h07m53s
